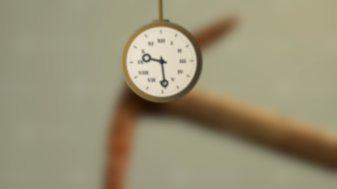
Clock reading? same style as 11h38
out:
9h29
